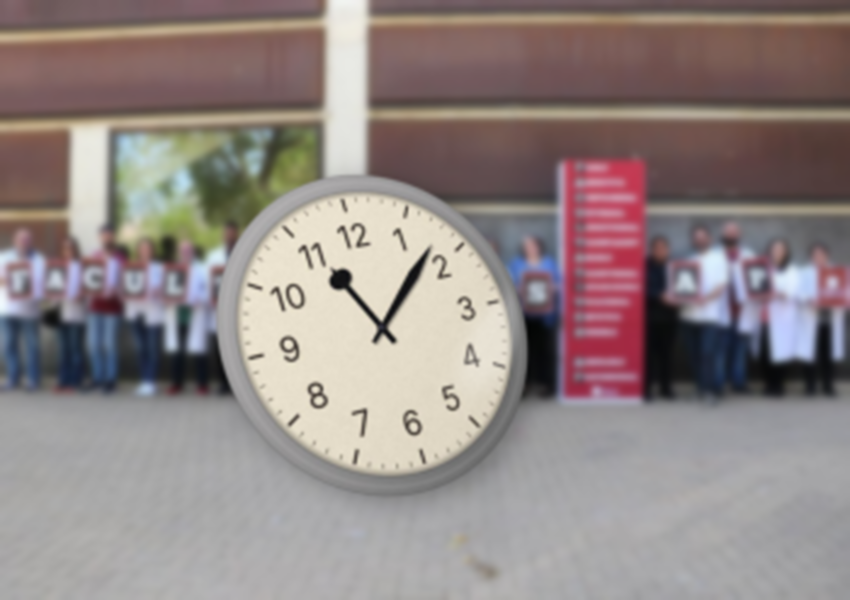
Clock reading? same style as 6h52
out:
11h08
